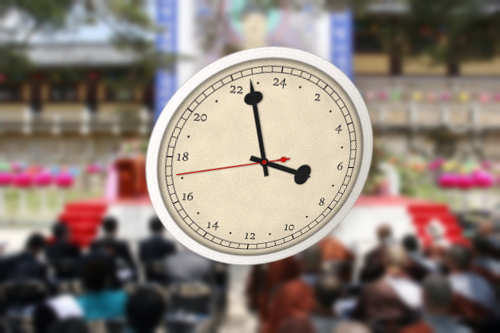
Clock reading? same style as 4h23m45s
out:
6h56m43s
